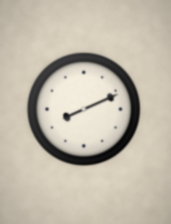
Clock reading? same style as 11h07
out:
8h11
